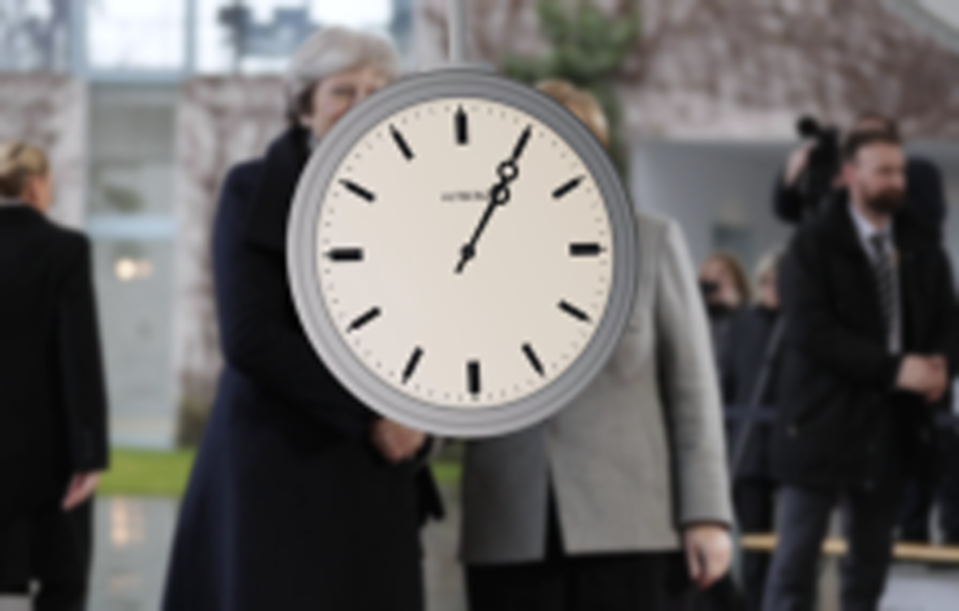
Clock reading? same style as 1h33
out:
1h05
